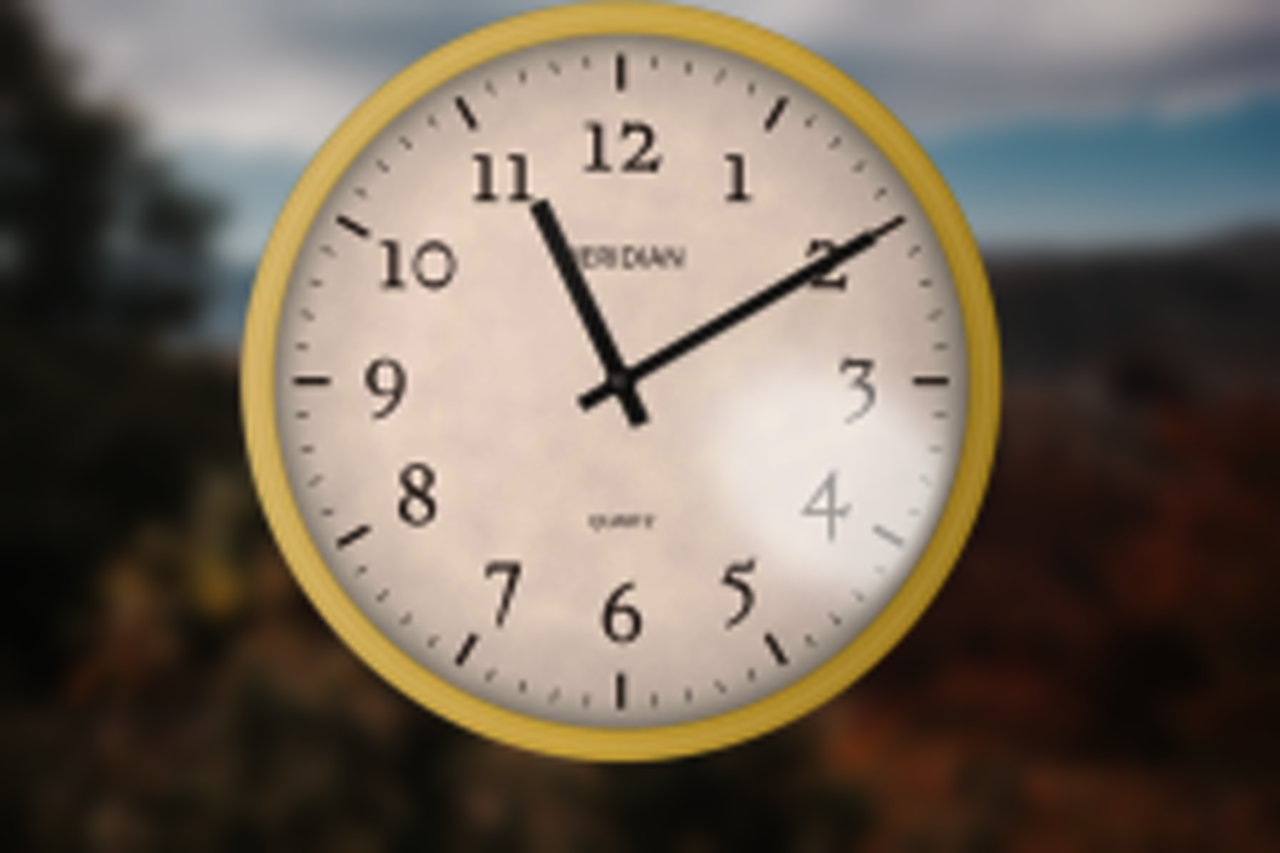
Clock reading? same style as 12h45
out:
11h10
